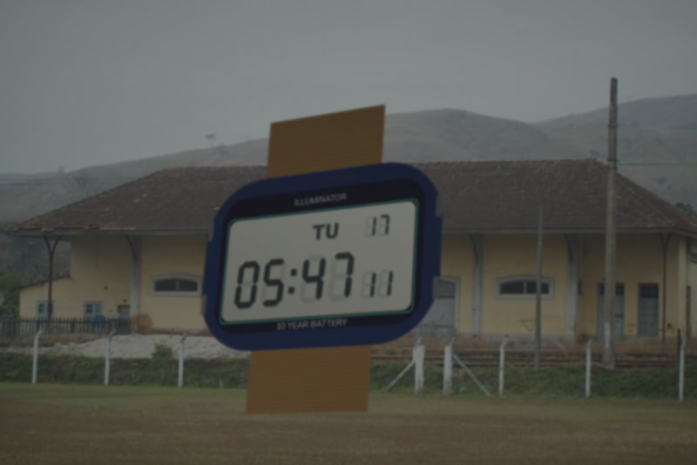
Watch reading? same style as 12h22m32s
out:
5h47m11s
